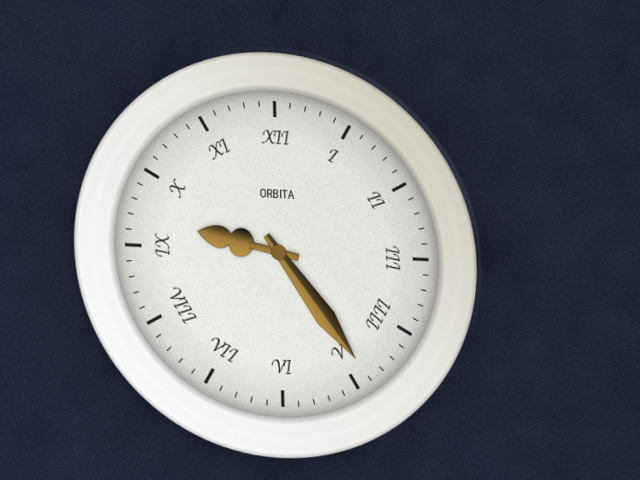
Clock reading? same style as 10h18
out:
9h24
